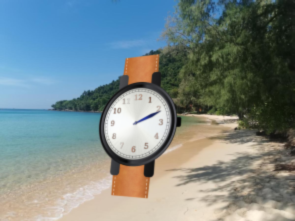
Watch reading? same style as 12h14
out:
2h11
